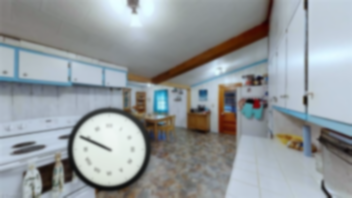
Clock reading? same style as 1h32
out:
9h49
